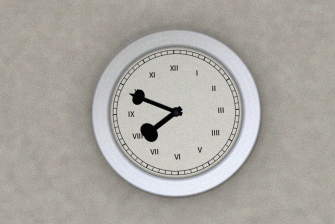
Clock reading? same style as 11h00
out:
7h49
